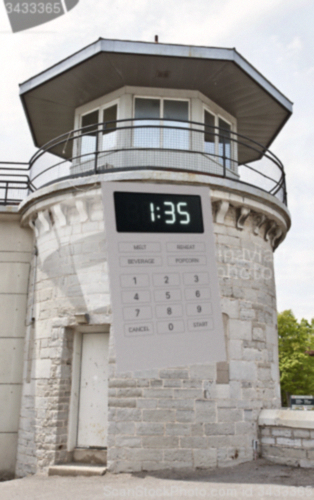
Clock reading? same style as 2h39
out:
1h35
